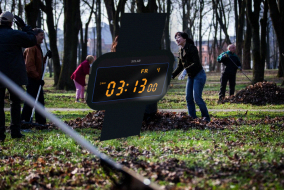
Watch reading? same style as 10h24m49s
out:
3h13m00s
